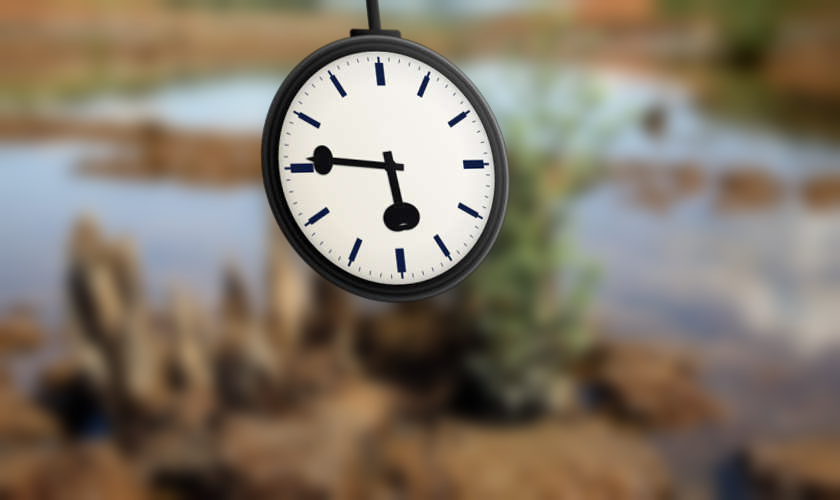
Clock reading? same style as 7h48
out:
5h46
